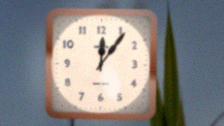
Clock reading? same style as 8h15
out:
12h06
